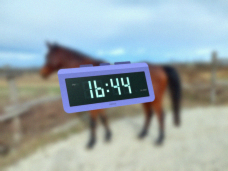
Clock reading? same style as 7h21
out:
16h44
